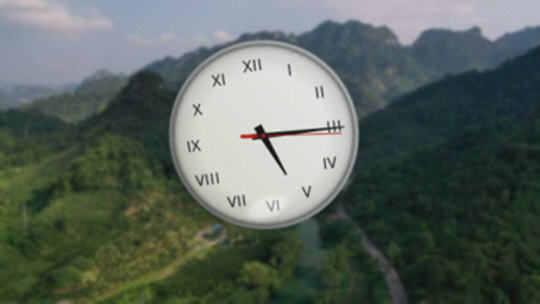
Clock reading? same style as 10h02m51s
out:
5h15m16s
